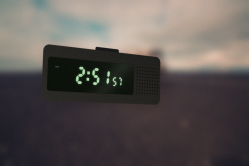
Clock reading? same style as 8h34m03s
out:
2h51m57s
